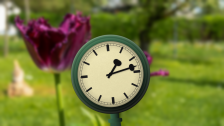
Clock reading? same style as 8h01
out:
1h13
